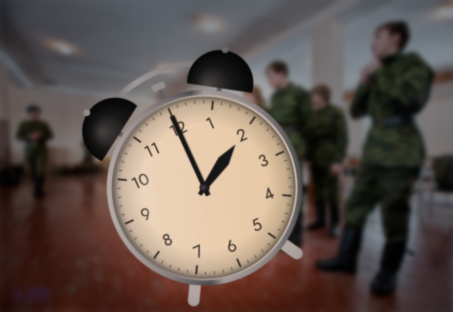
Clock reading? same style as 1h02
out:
2h00
